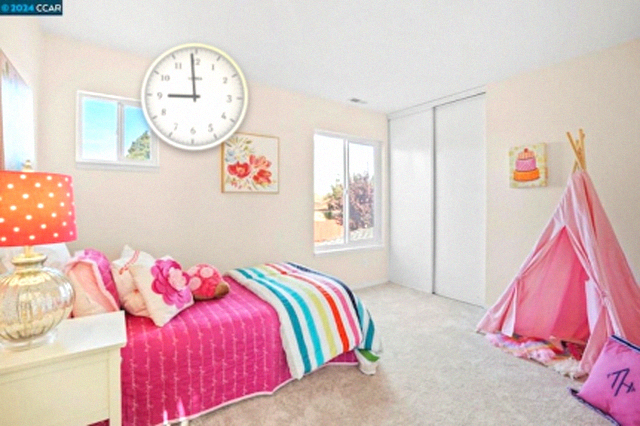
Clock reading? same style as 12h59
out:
8h59
